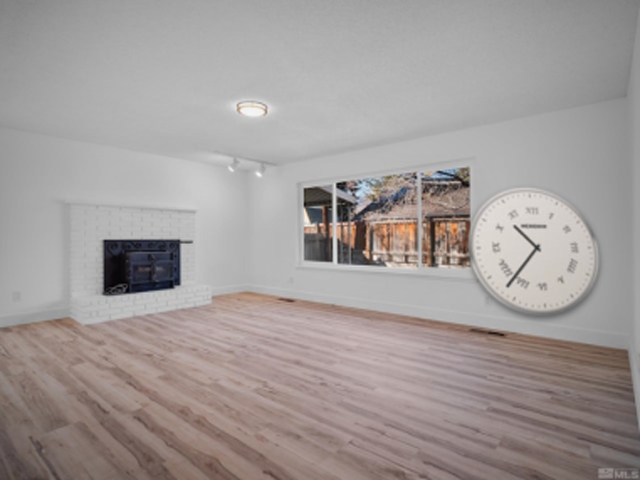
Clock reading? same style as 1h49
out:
10h37
